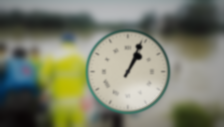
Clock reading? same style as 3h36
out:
1h04
